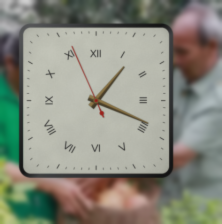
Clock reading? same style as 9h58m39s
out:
1h18m56s
